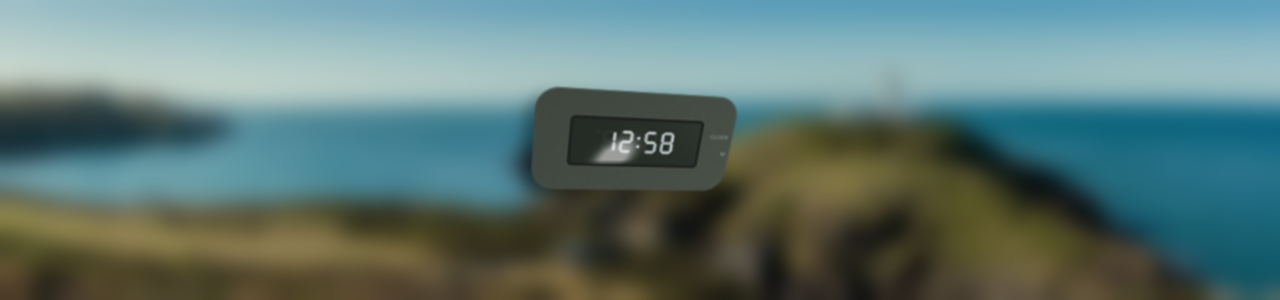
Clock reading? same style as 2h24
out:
12h58
